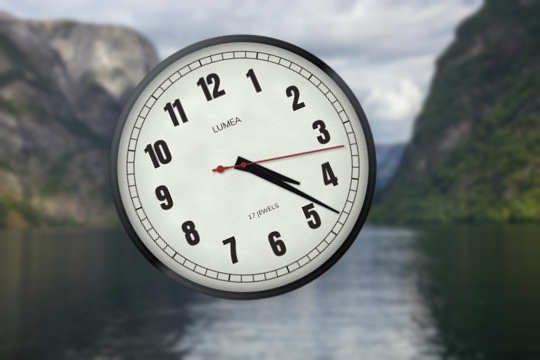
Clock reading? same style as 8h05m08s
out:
4h23m17s
